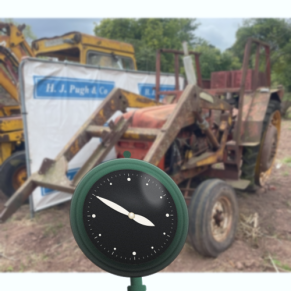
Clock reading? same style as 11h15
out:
3h50
